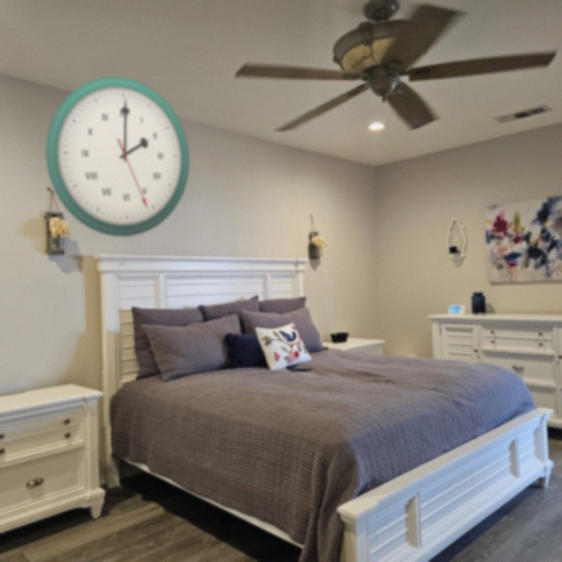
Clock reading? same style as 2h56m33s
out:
2h00m26s
